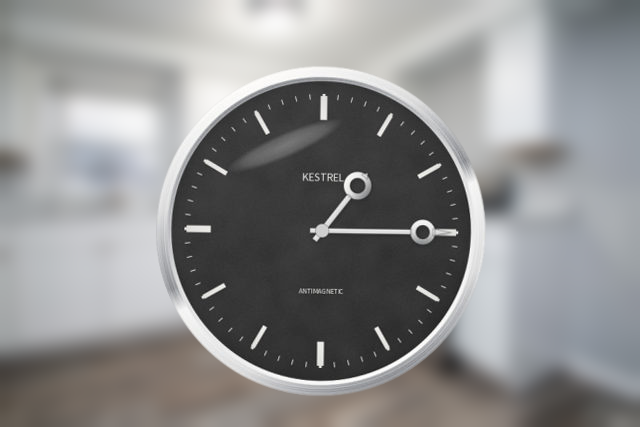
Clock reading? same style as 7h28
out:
1h15
